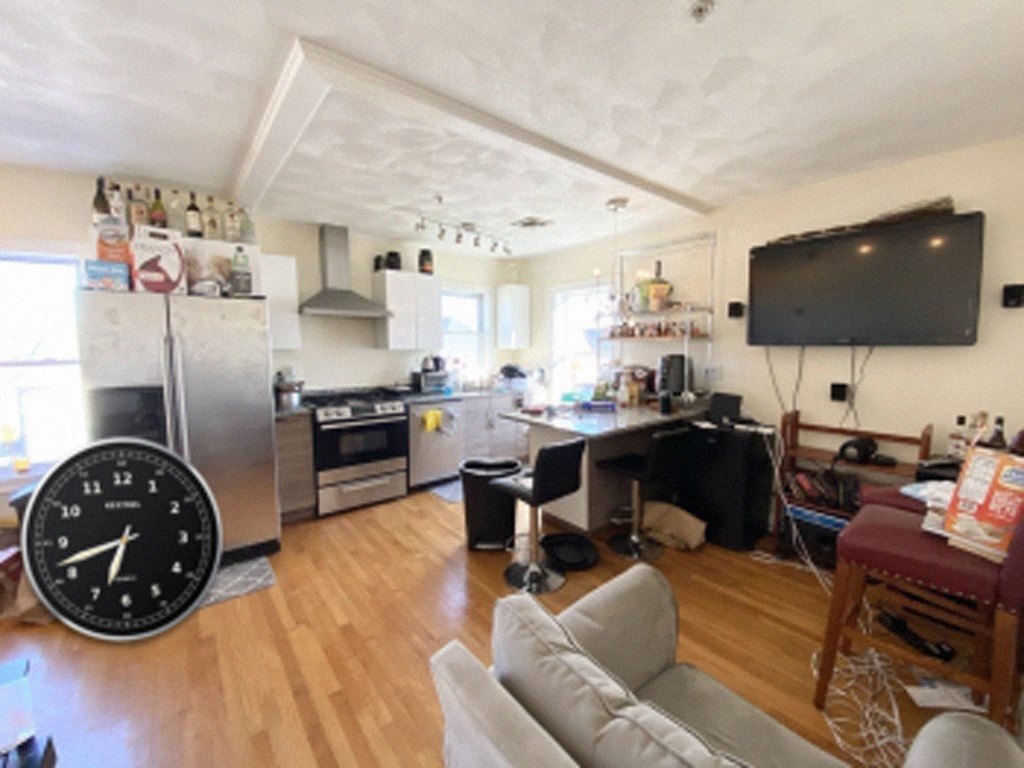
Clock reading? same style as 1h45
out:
6h42
